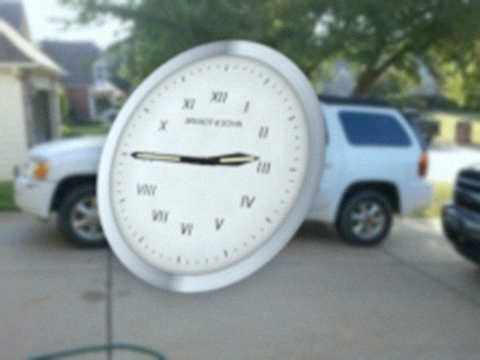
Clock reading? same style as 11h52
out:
2h45
